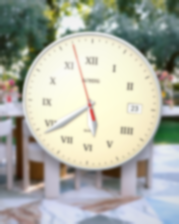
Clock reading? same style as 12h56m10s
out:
5h38m57s
